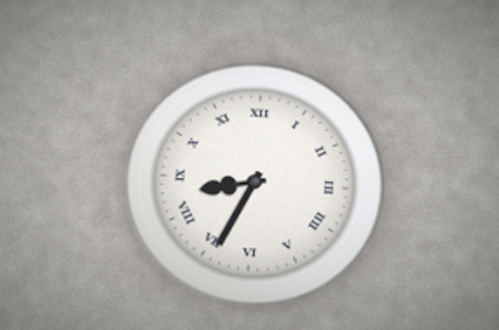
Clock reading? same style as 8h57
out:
8h34
